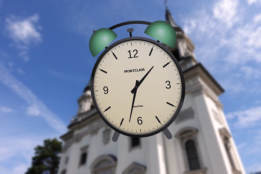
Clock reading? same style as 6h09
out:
1h33
